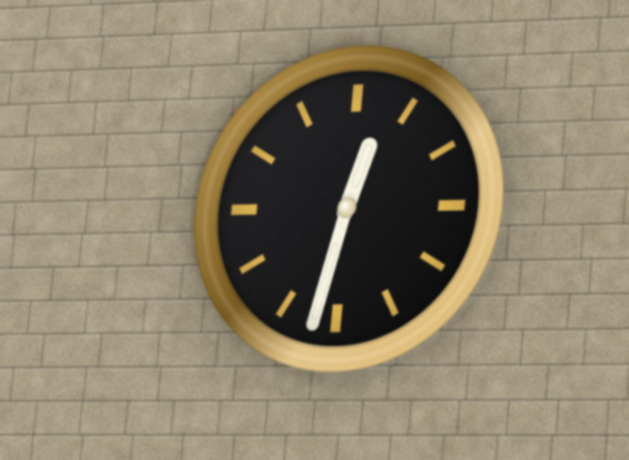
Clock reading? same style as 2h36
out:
12h32
